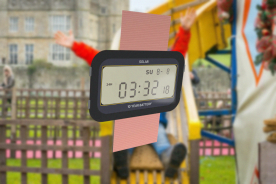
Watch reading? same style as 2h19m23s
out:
3h32m18s
